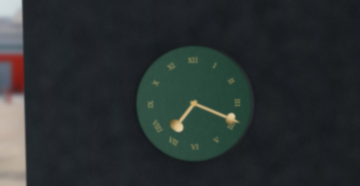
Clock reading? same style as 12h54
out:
7h19
